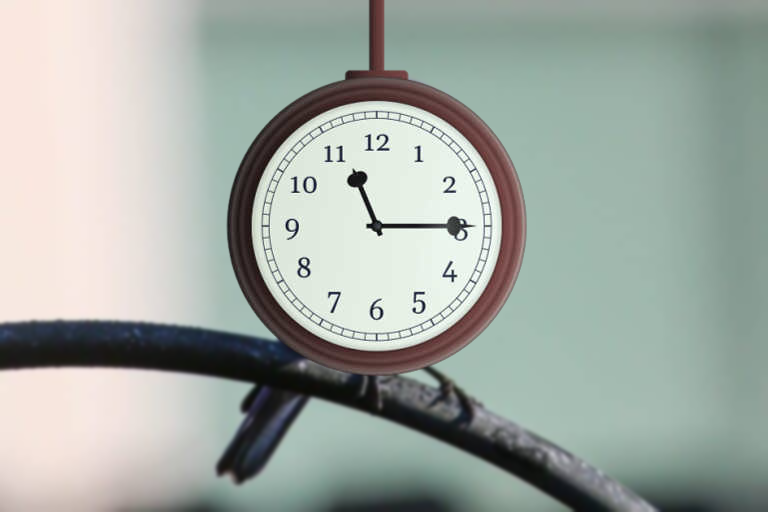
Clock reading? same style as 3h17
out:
11h15
